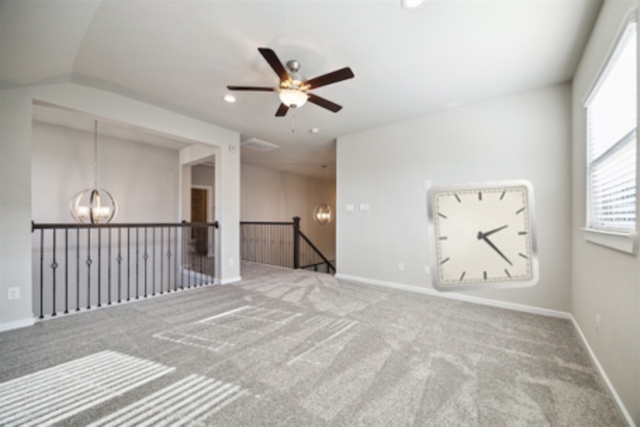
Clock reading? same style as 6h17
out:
2h23
